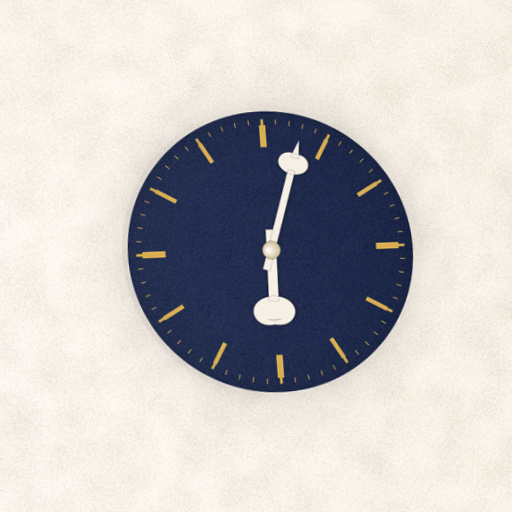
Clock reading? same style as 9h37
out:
6h03
